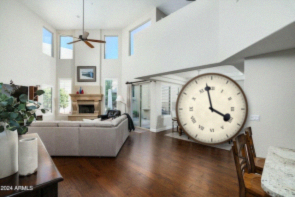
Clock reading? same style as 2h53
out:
3h58
